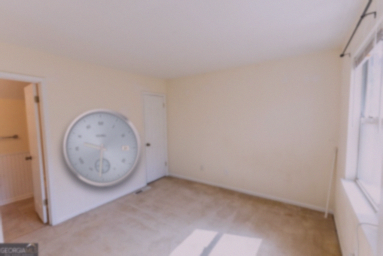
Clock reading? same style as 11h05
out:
9h31
